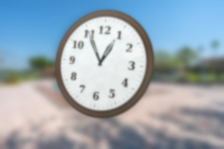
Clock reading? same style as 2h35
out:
12h55
